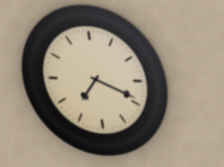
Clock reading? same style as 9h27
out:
7h19
